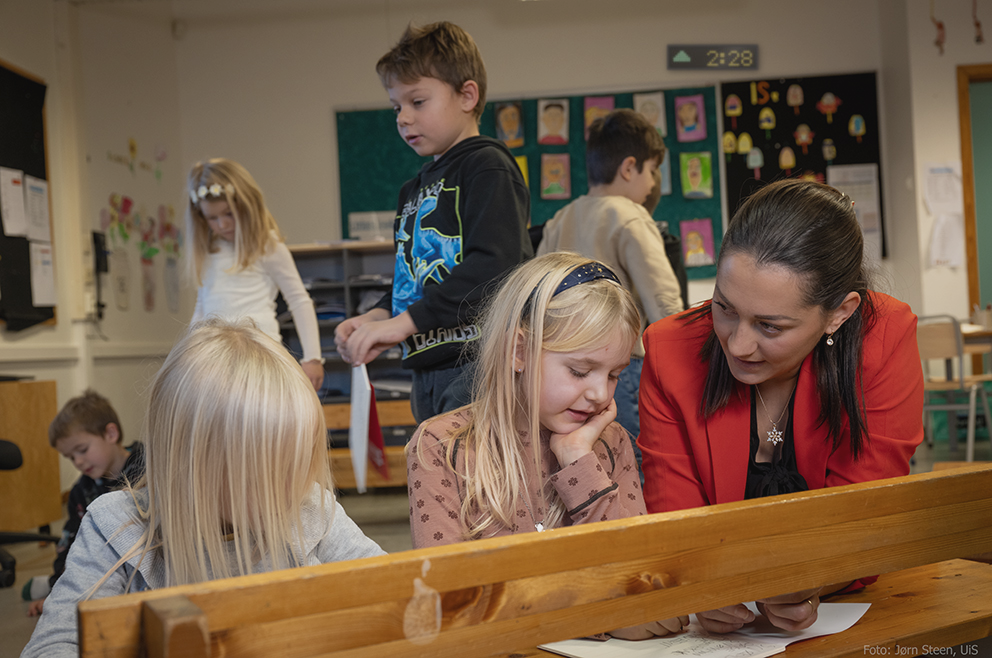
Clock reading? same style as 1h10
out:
2h28
